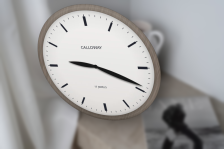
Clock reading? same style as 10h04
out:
9h19
